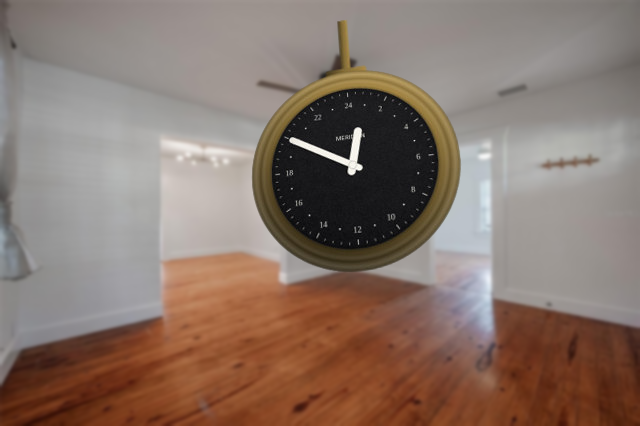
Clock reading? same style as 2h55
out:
0h50
